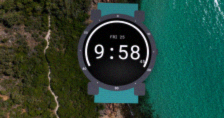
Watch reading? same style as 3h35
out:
9h58
